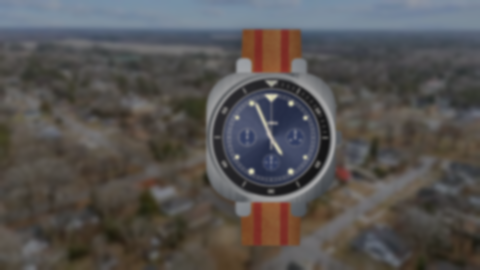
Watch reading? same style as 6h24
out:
4h56
